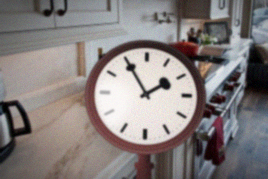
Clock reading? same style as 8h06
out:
1h55
